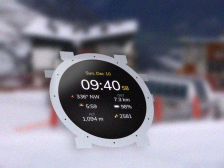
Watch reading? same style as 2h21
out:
9h40
